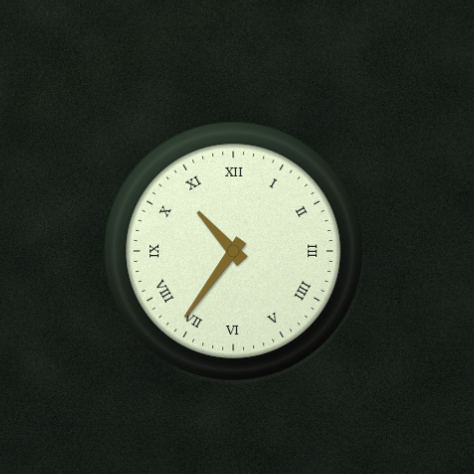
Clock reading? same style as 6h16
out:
10h36
